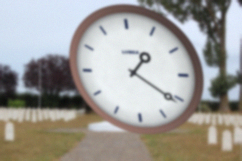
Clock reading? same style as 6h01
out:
1h21
